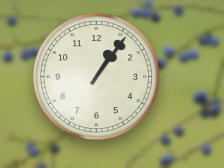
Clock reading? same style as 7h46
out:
1h06
